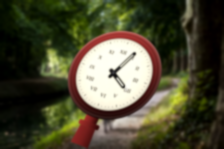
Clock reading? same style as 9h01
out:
4h04
